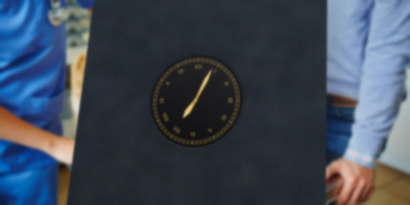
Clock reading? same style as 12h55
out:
7h04
